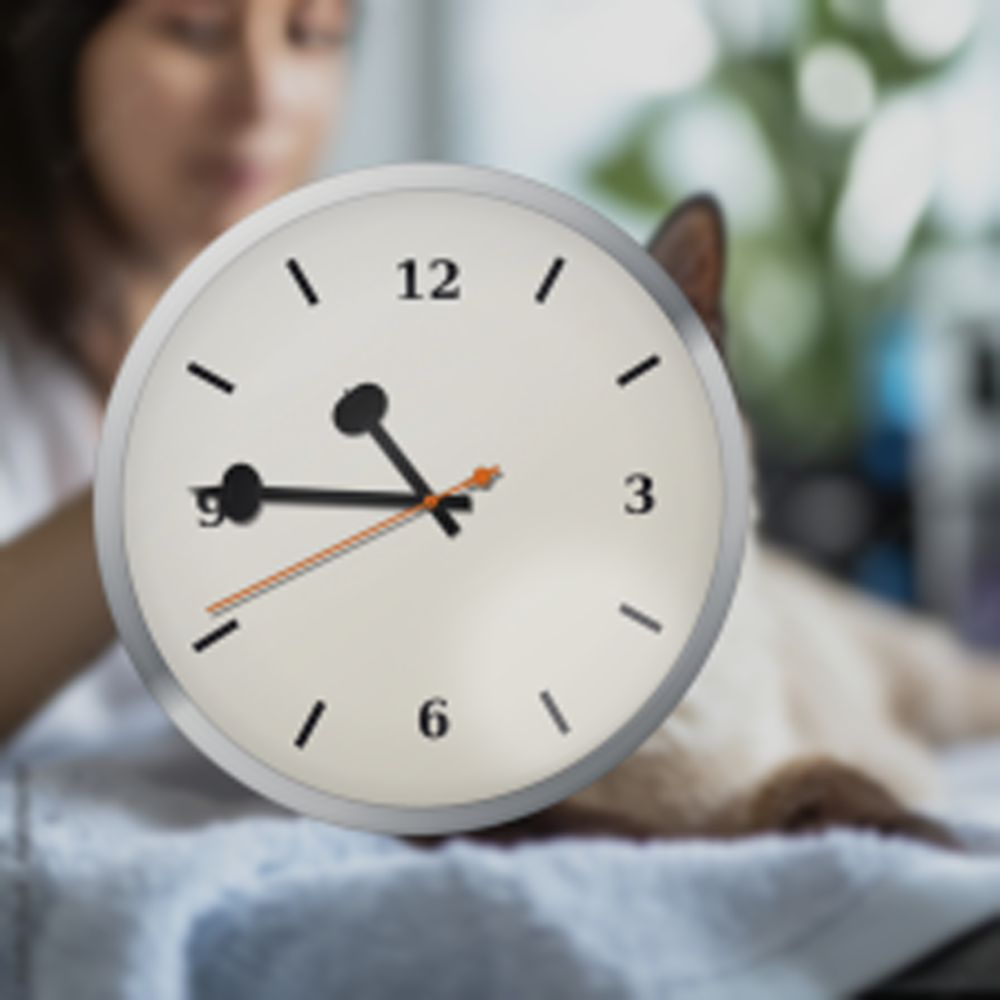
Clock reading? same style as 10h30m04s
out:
10h45m41s
